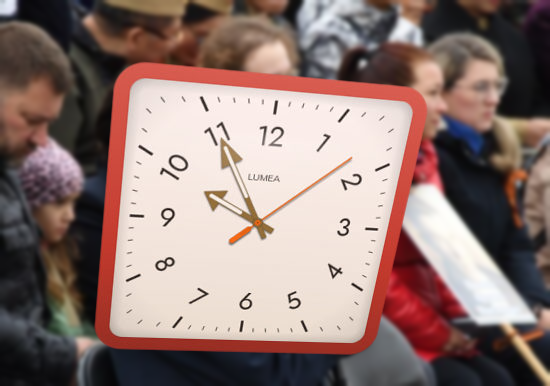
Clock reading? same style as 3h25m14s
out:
9h55m08s
